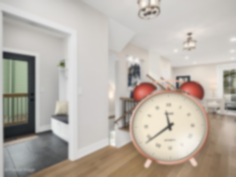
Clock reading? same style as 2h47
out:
11h39
